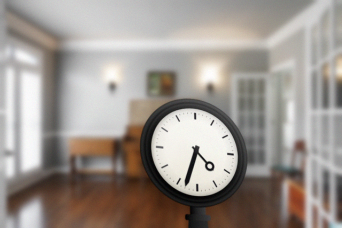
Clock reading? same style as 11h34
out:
4h33
